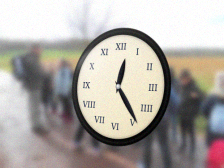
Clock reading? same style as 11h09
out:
12h24
